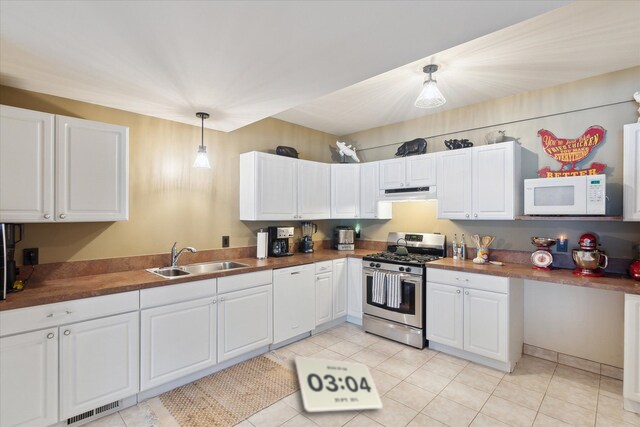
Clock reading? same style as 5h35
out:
3h04
